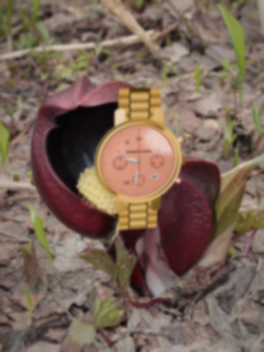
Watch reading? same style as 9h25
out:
9h31
